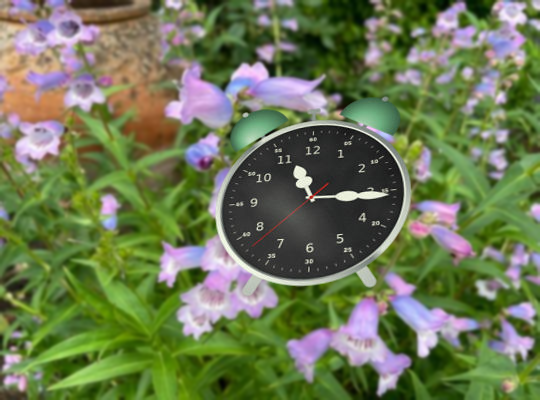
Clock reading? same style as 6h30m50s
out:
11h15m38s
